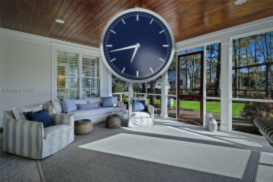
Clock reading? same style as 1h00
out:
6h43
